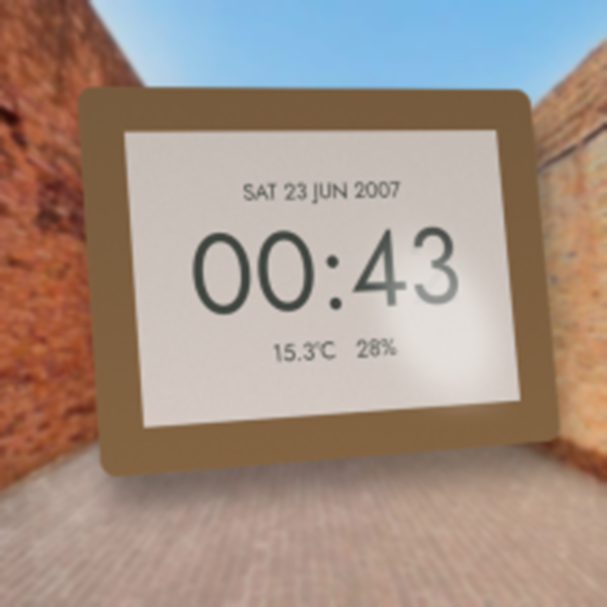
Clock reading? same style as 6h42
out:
0h43
